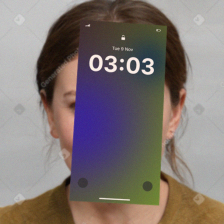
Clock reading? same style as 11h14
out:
3h03
